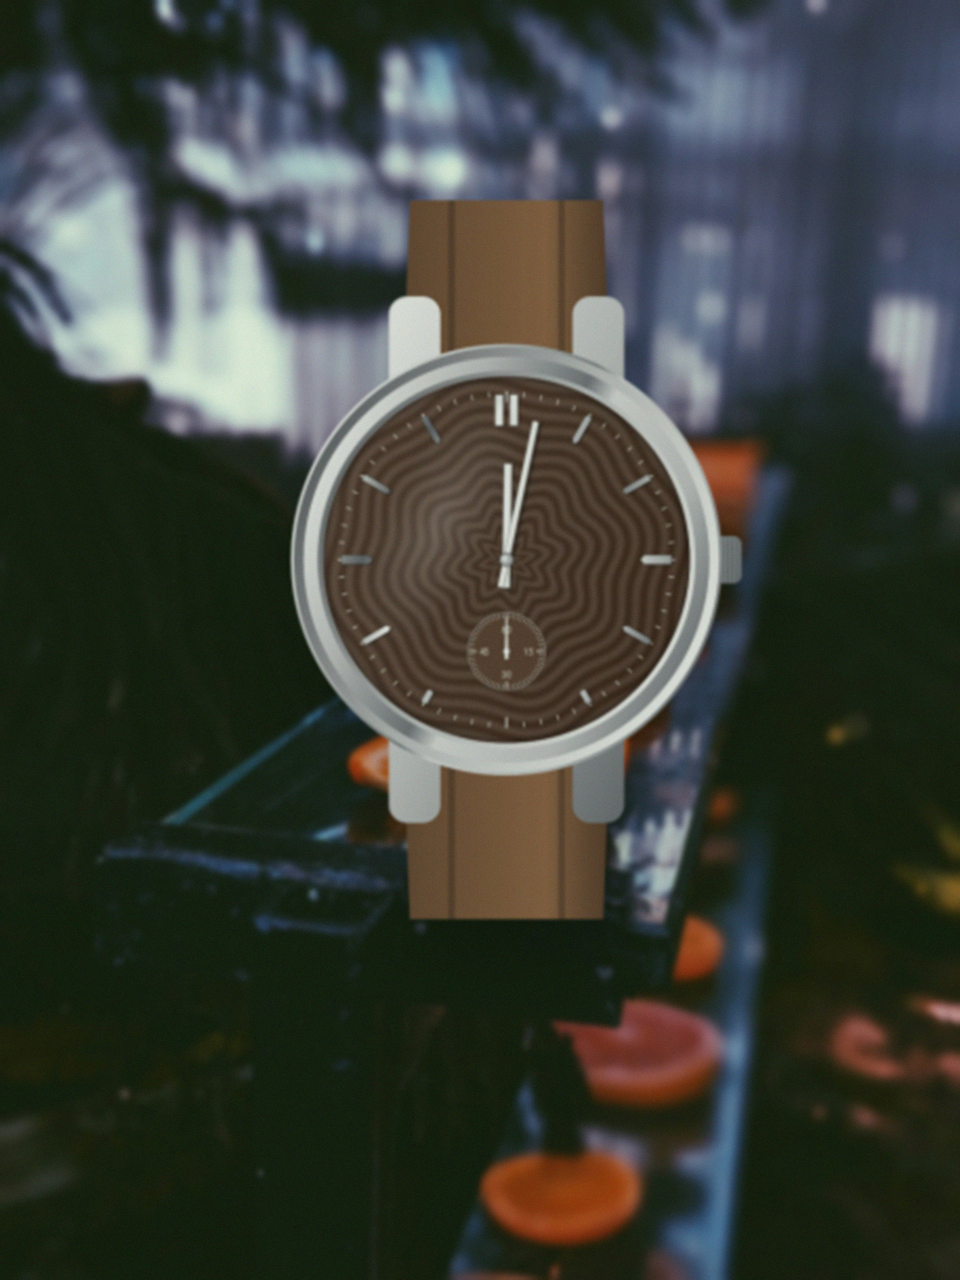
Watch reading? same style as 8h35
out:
12h02
